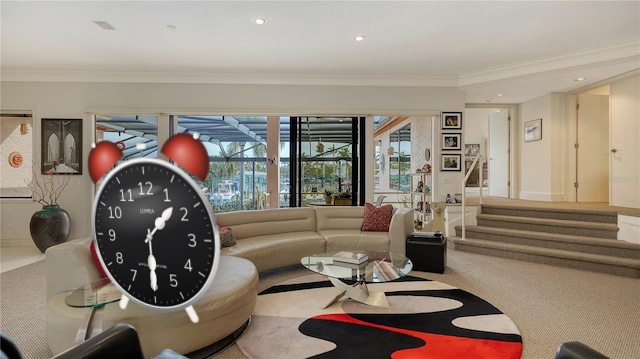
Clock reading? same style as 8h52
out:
1h30
